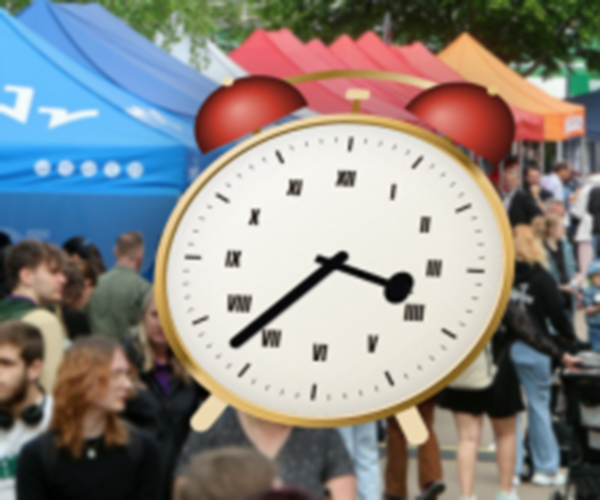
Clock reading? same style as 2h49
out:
3h37
